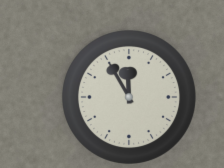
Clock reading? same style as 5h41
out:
11h55
